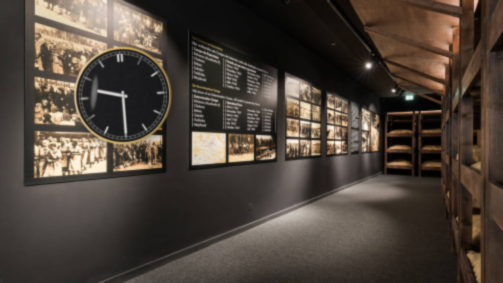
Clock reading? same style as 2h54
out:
9h30
